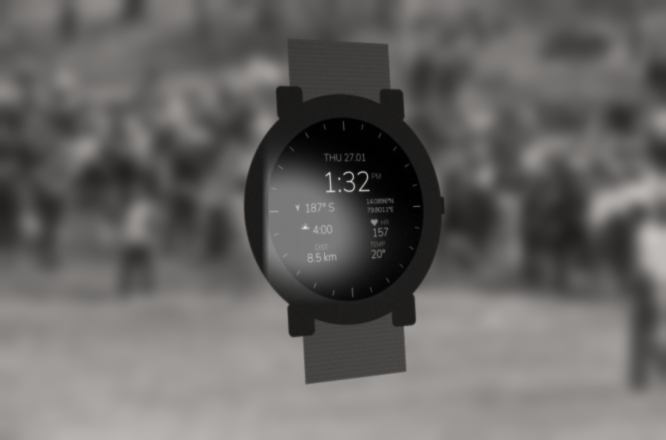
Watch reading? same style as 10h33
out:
1h32
